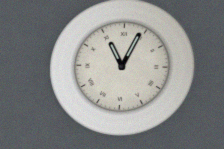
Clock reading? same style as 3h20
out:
11h04
